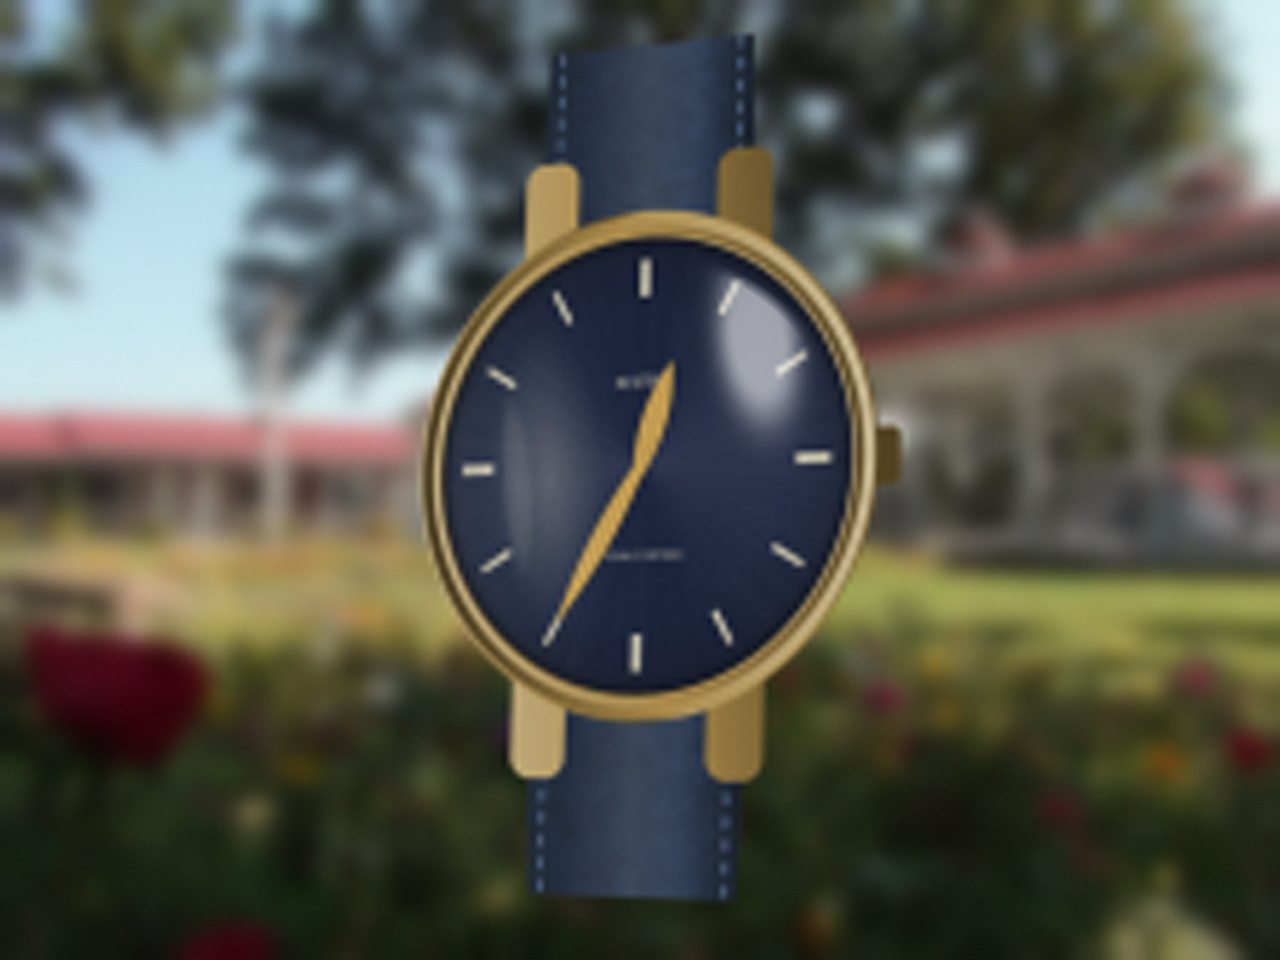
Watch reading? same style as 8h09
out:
12h35
